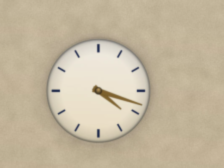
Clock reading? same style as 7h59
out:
4h18
